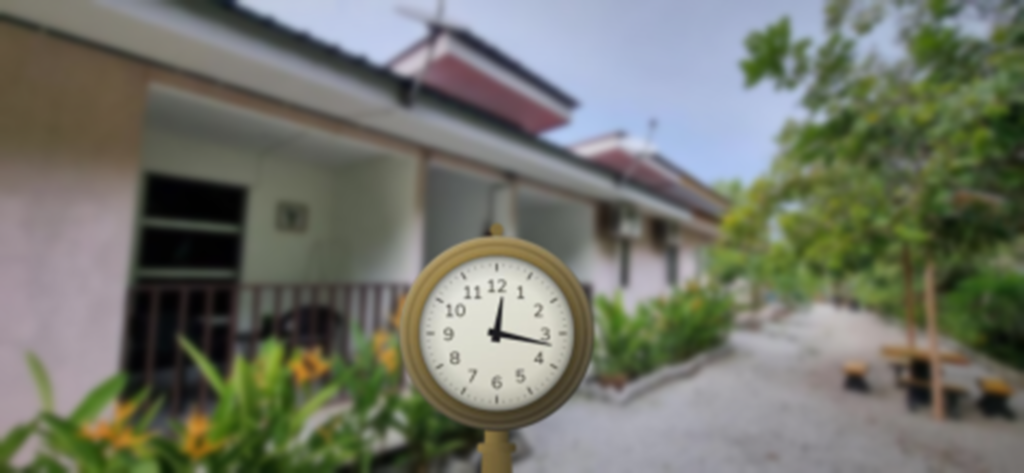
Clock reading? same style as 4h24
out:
12h17
